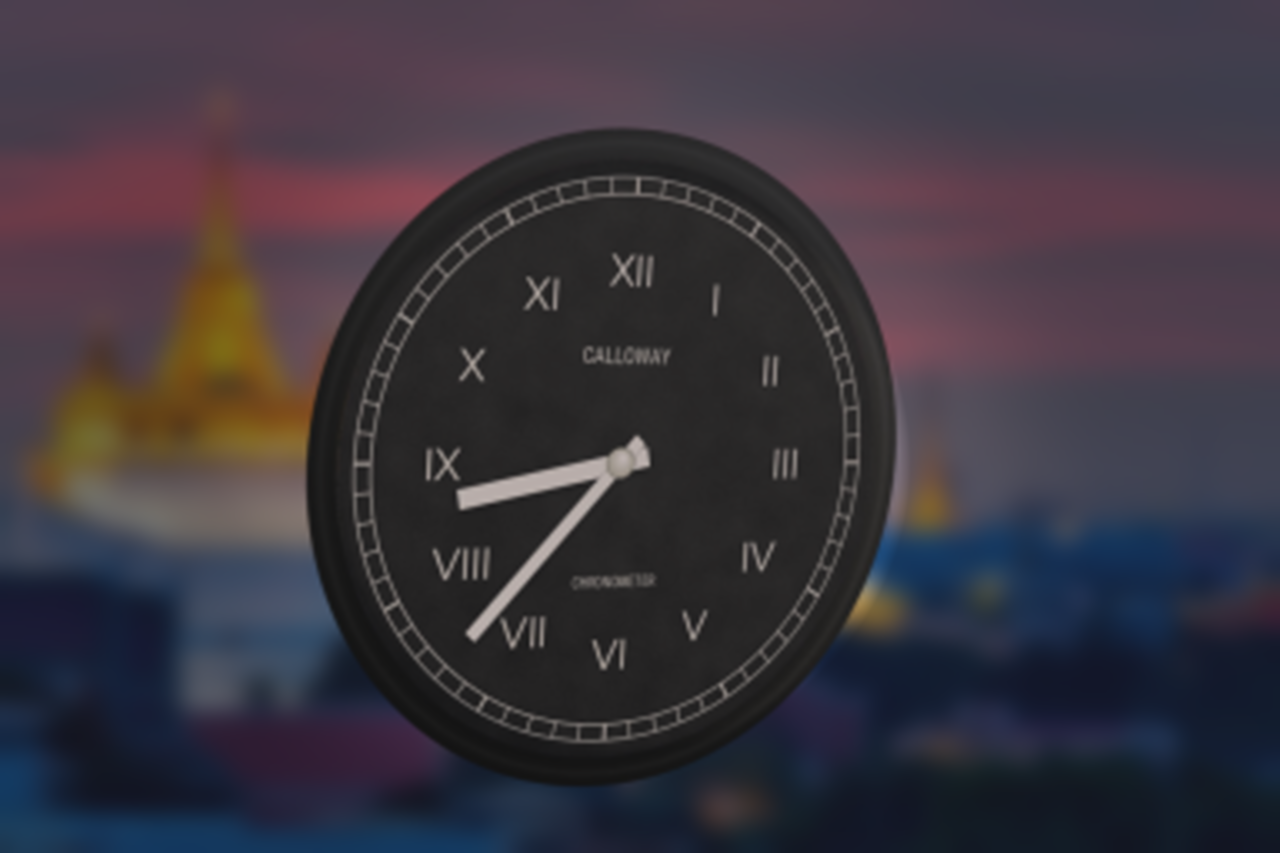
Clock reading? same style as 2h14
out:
8h37
